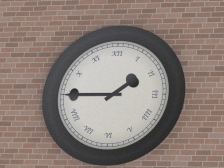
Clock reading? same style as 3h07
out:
1h45
